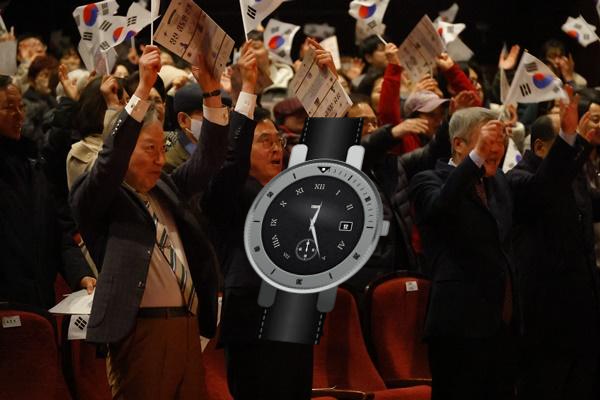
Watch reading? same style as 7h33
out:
12h26
